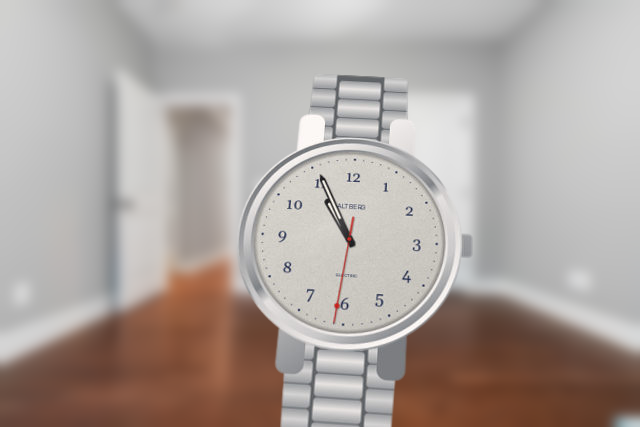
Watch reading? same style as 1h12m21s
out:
10h55m31s
